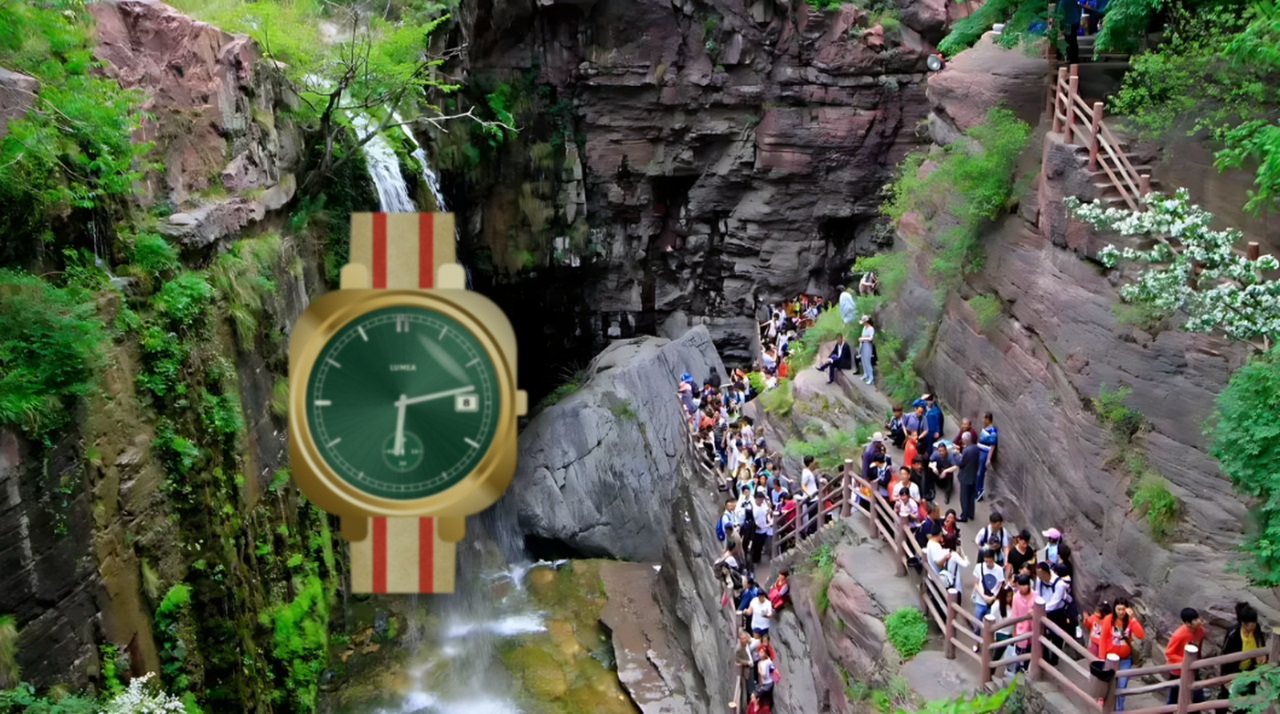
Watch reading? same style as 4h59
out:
6h13
